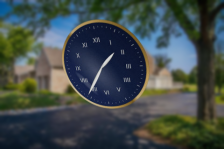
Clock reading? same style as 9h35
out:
1h36
